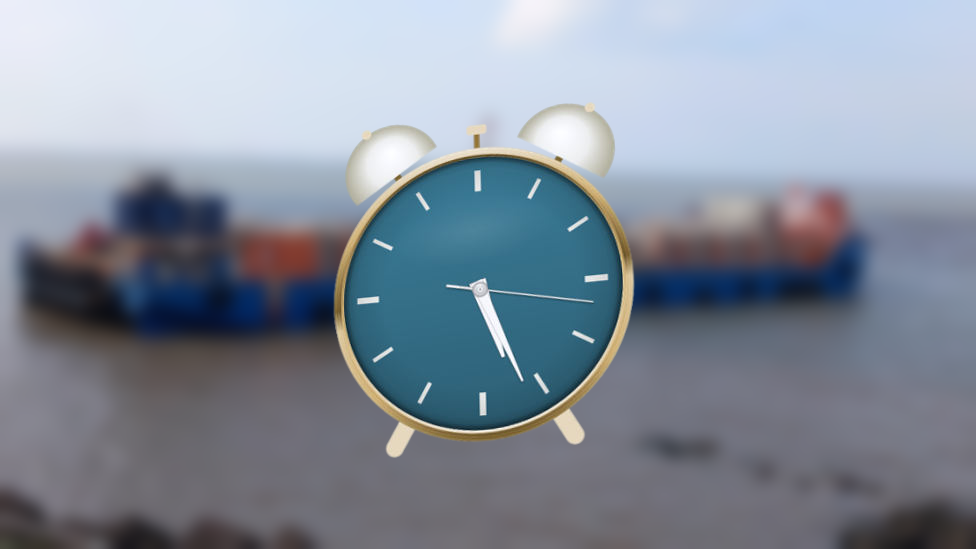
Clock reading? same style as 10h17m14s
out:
5h26m17s
